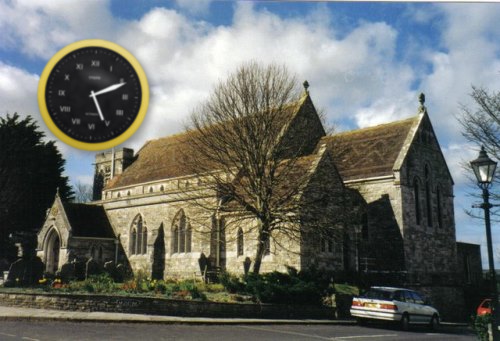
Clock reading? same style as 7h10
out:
5h11
